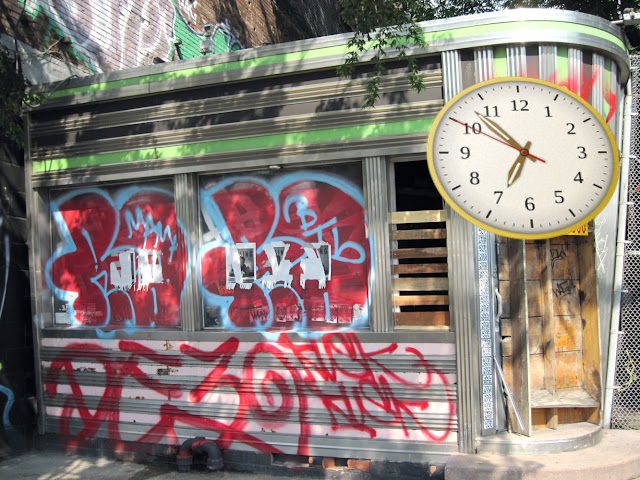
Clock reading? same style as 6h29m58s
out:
6h52m50s
